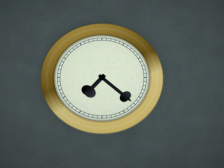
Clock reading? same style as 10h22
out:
7h22
